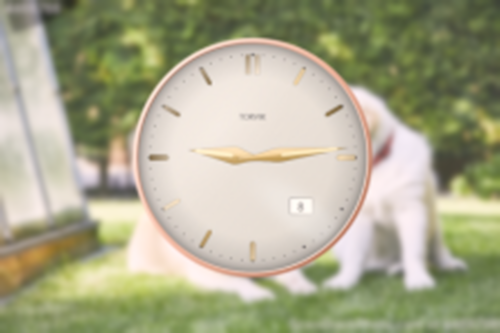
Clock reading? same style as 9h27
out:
9h14
